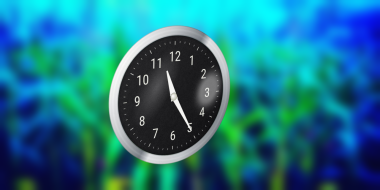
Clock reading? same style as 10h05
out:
11h25
